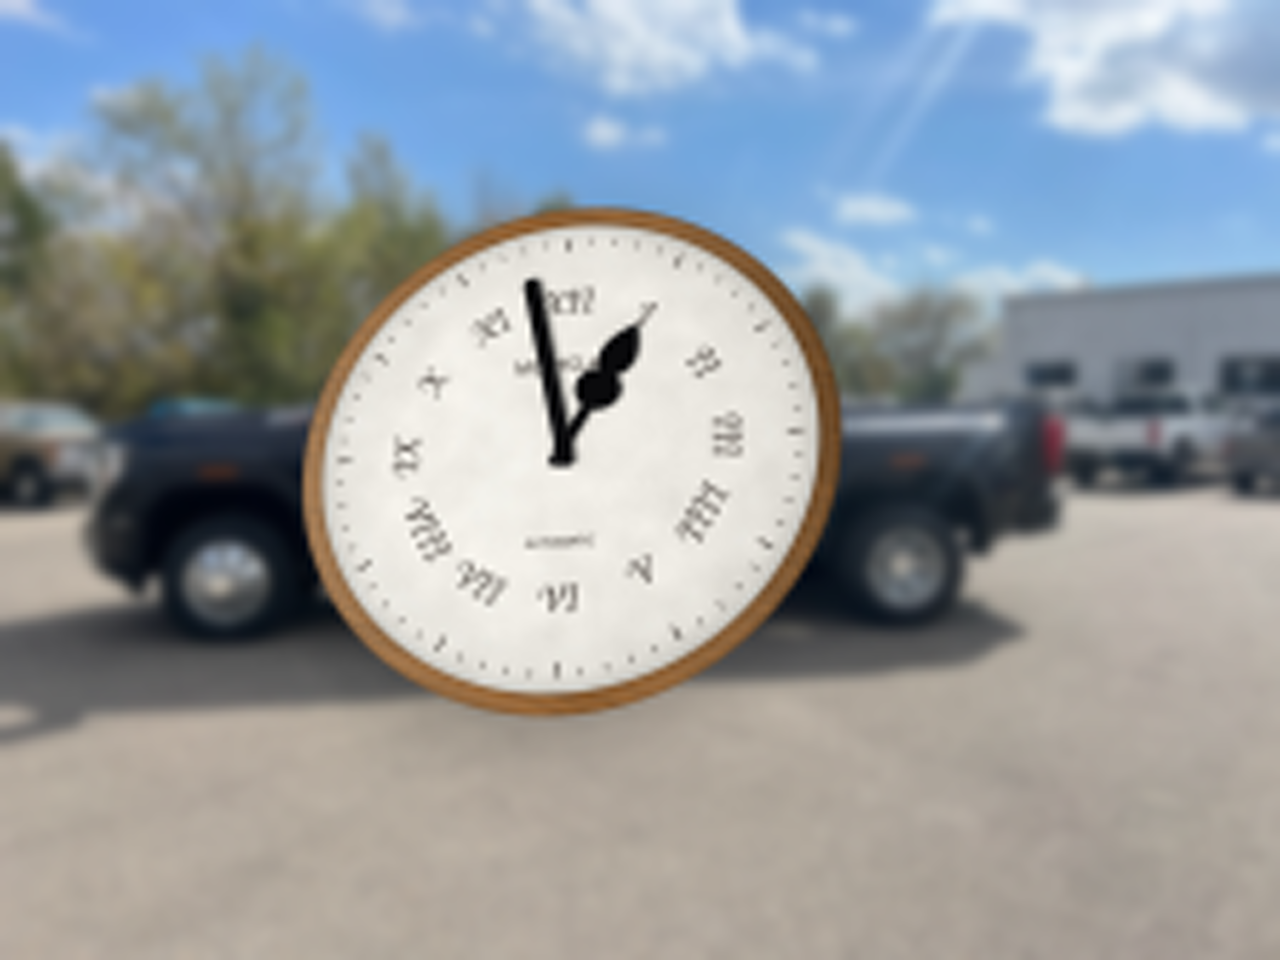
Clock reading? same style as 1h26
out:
12h58
